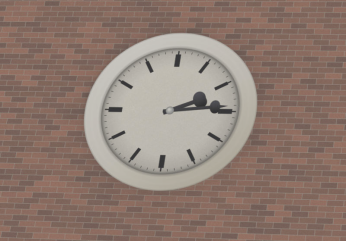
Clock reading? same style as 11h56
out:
2h14
